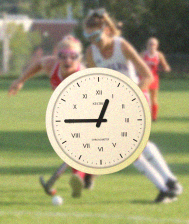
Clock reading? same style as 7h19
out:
12h45
